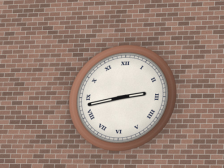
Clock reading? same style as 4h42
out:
2h43
